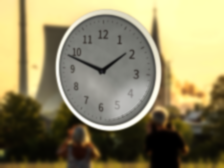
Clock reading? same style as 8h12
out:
1h48
